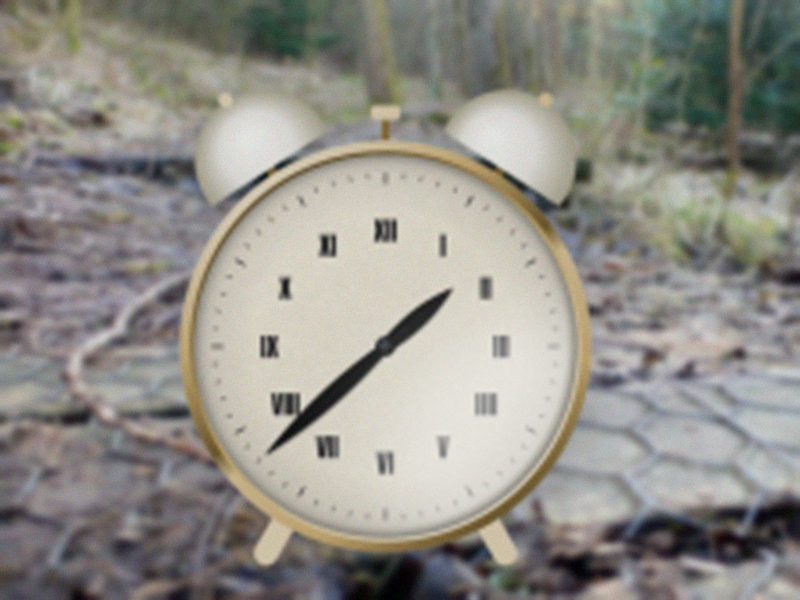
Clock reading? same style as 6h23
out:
1h38
